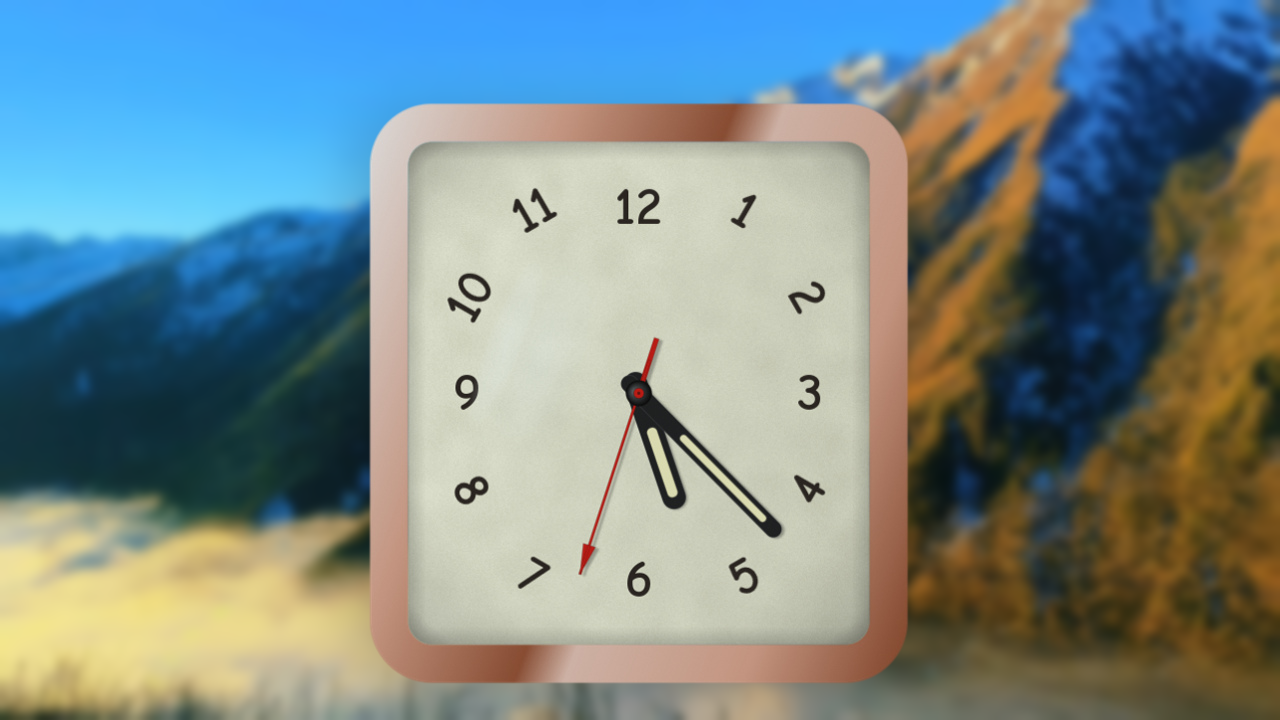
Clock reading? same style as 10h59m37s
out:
5h22m33s
